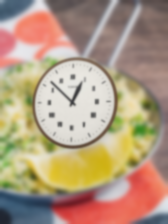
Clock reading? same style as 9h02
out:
12h52
